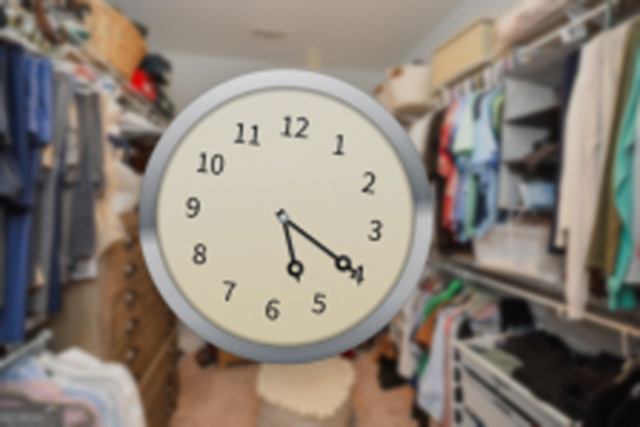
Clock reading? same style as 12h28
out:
5h20
